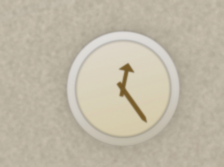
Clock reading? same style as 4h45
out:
12h24
